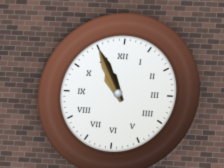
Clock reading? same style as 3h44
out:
10h55
